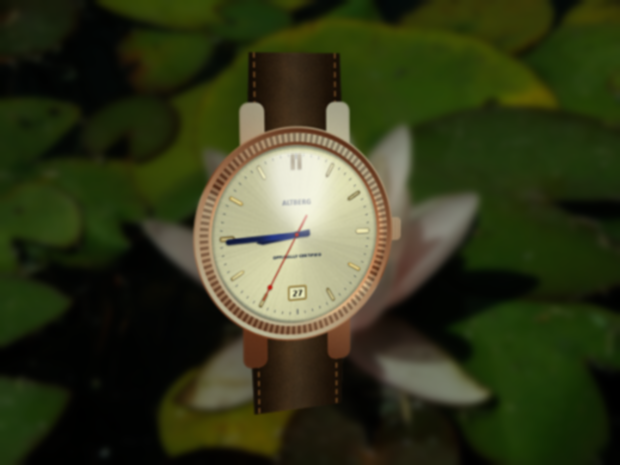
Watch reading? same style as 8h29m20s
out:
8h44m35s
